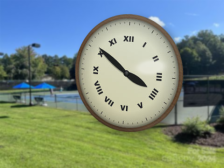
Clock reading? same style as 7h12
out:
3h51
